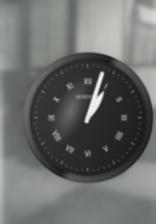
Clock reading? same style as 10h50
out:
1h03
